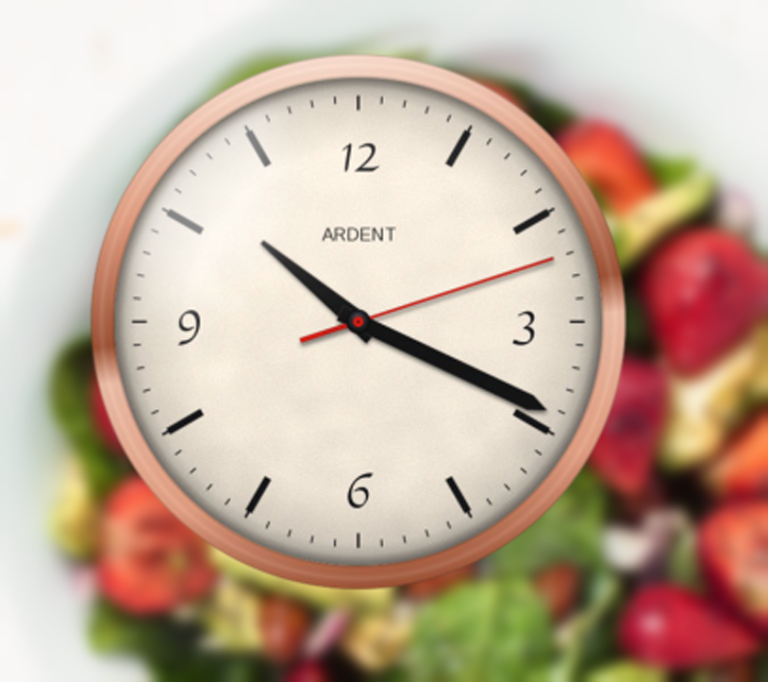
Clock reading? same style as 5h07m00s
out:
10h19m12s
